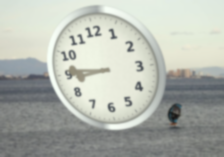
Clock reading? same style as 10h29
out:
8h46
